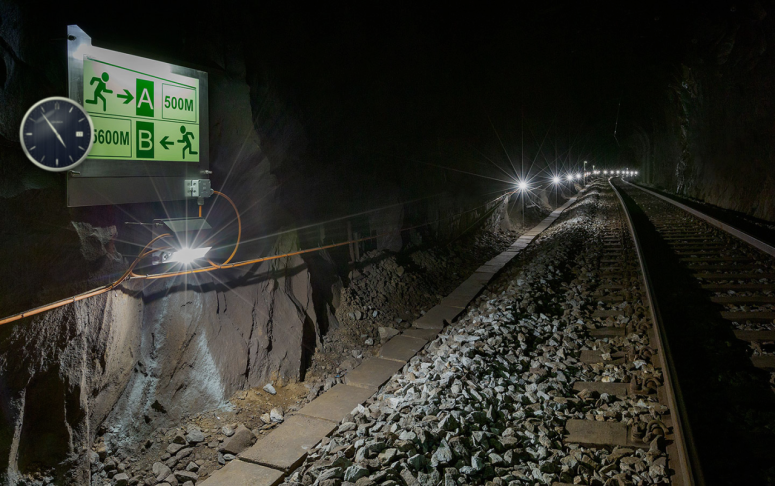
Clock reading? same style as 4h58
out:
4h54
